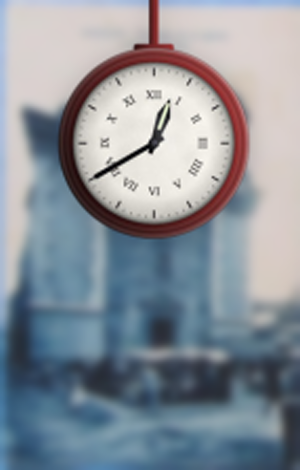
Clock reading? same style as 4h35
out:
12h40
